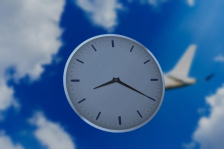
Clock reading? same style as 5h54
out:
8h20
